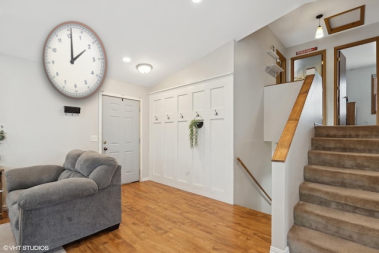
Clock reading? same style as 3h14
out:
2h01
